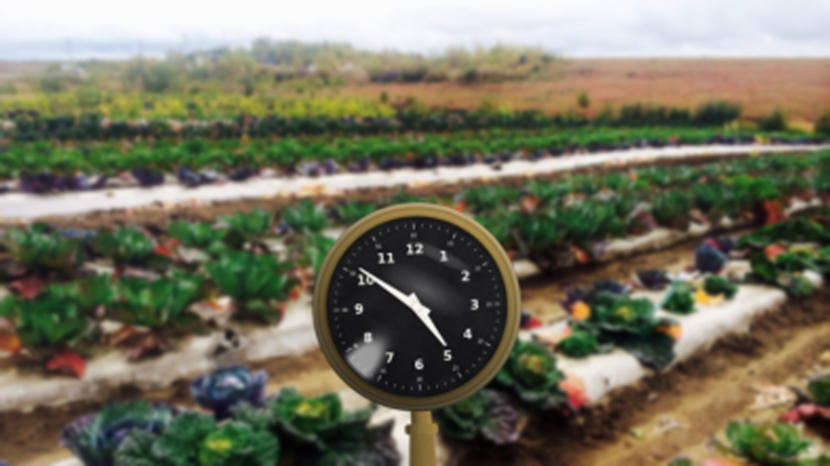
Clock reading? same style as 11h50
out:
4h51
